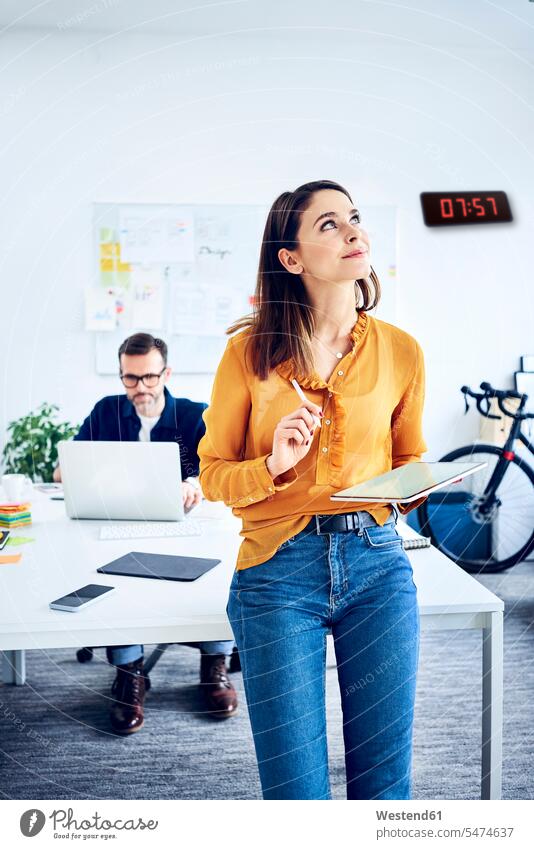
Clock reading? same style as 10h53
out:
7h57
